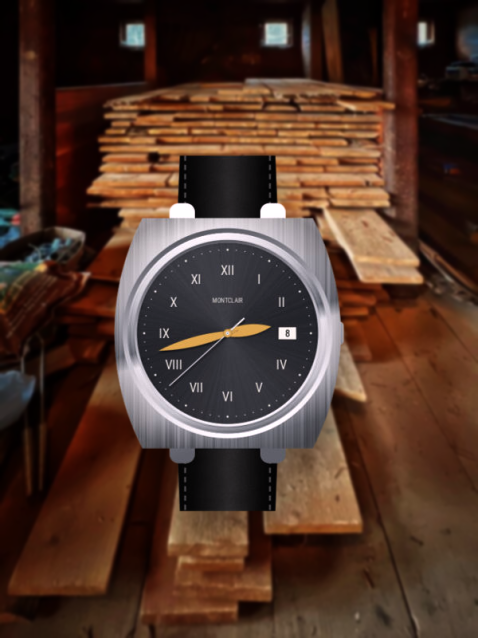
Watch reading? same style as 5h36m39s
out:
2h42m38s
